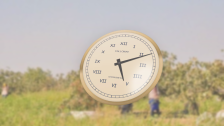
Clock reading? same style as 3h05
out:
5h11
